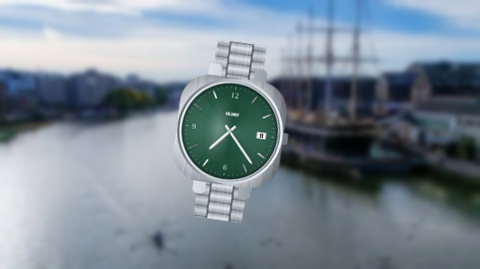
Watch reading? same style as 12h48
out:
7h23
